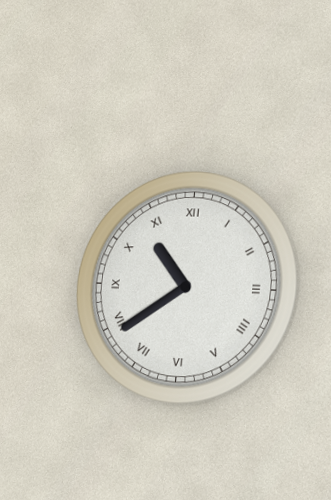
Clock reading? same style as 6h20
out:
10h39
